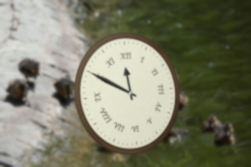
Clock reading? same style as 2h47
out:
11h50
